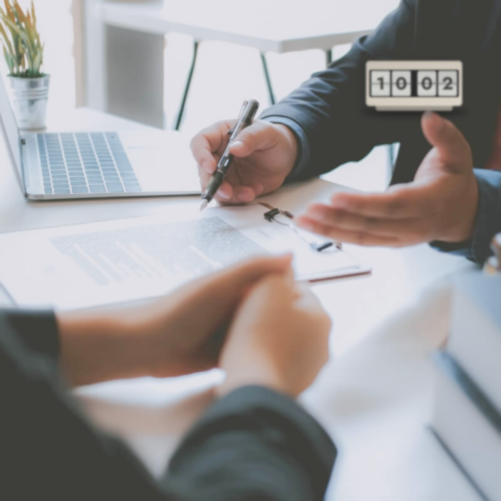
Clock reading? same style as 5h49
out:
10h02
